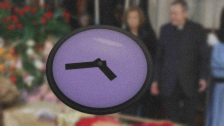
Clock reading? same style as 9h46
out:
4h44
